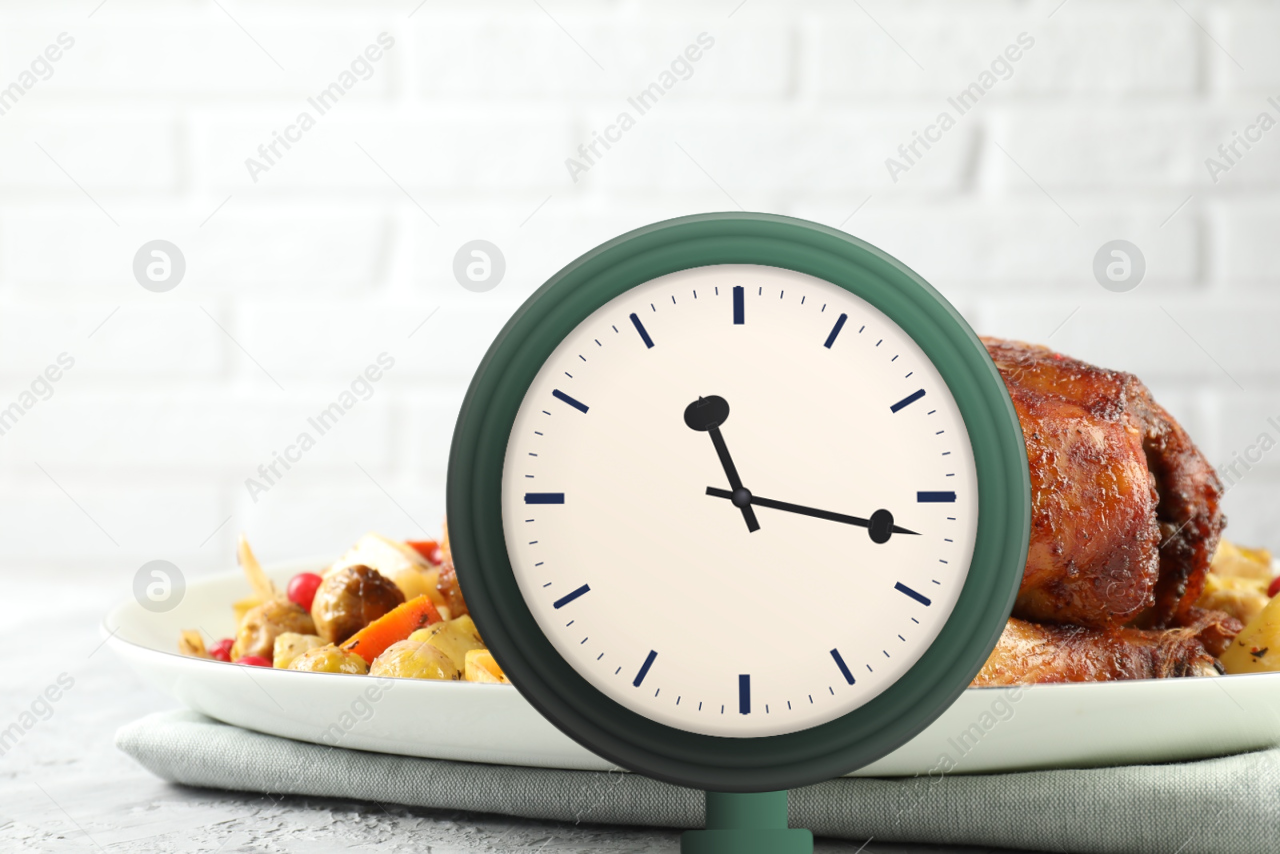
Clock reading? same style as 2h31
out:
11h17
